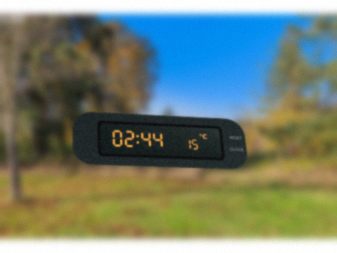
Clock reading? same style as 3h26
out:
2h44
